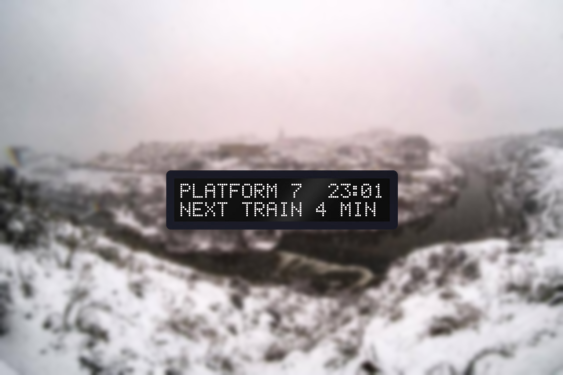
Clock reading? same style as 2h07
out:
23h01
